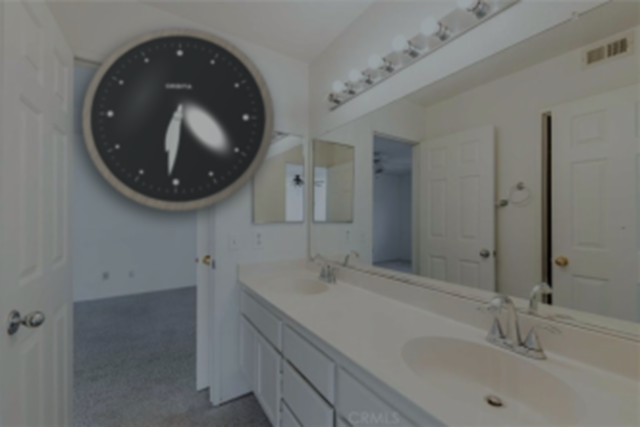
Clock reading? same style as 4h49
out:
6h31
